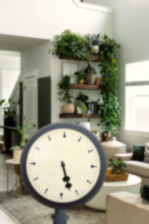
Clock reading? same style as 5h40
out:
5h27
